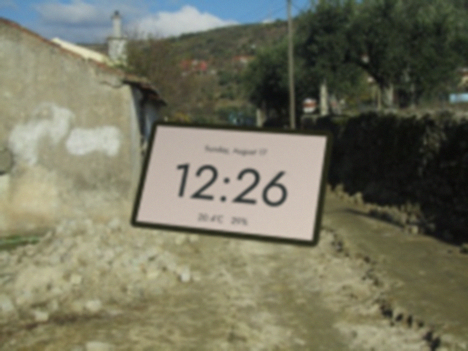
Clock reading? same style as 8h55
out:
12h26
